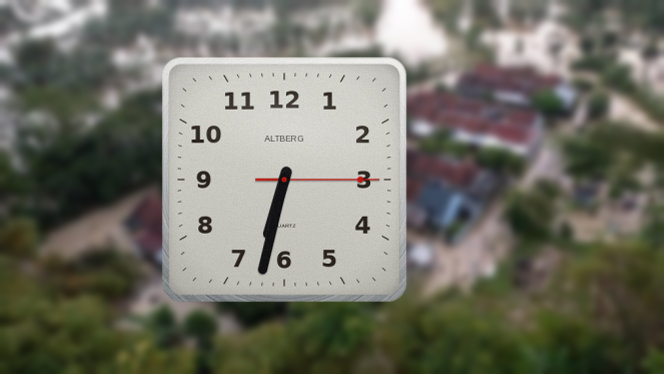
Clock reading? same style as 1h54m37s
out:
6h32m15s
